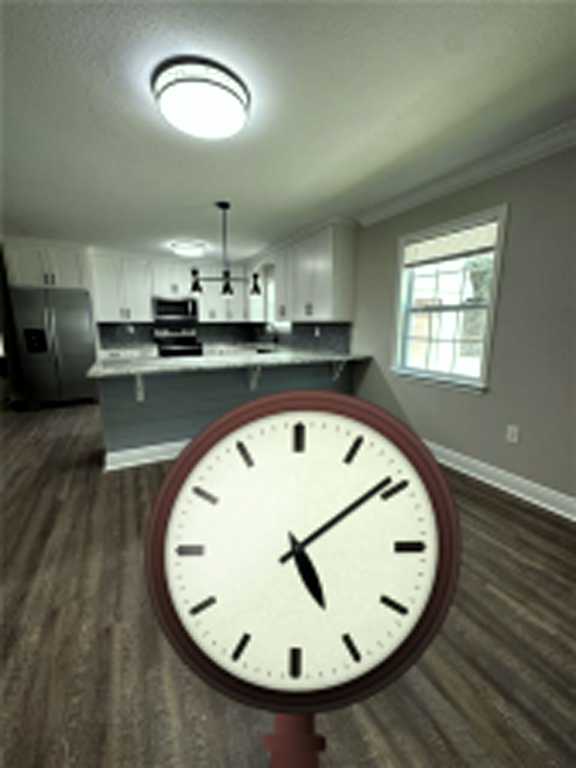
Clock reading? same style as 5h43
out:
5h09
